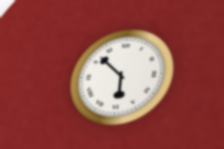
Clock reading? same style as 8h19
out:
5h52
